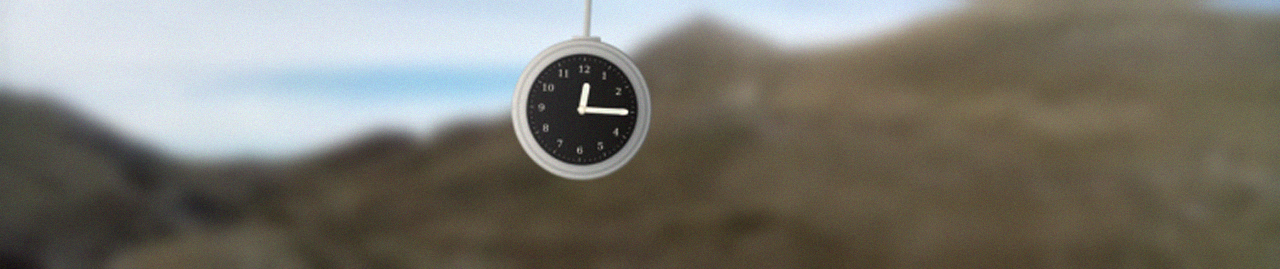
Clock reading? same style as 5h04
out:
12h15
